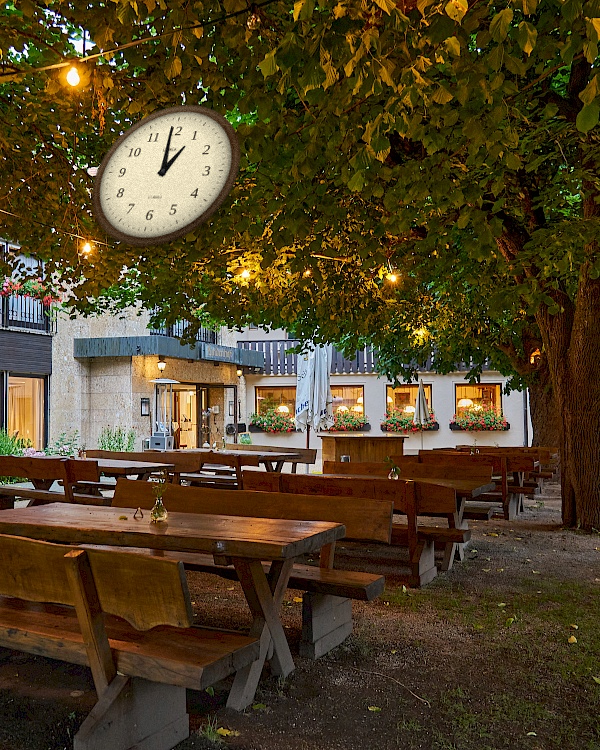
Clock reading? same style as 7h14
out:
12h59
